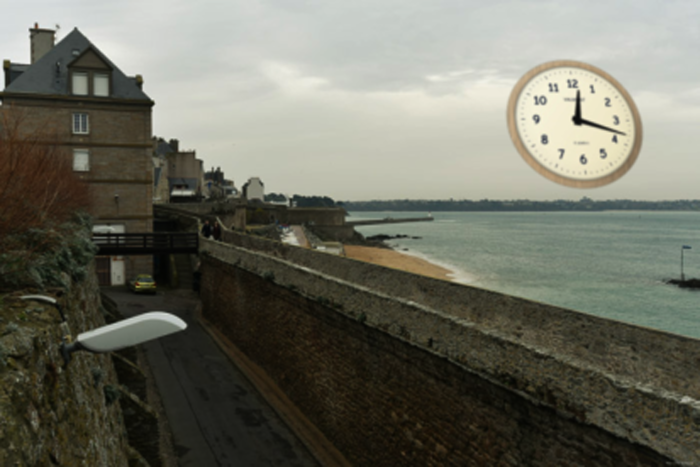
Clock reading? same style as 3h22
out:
12h18
